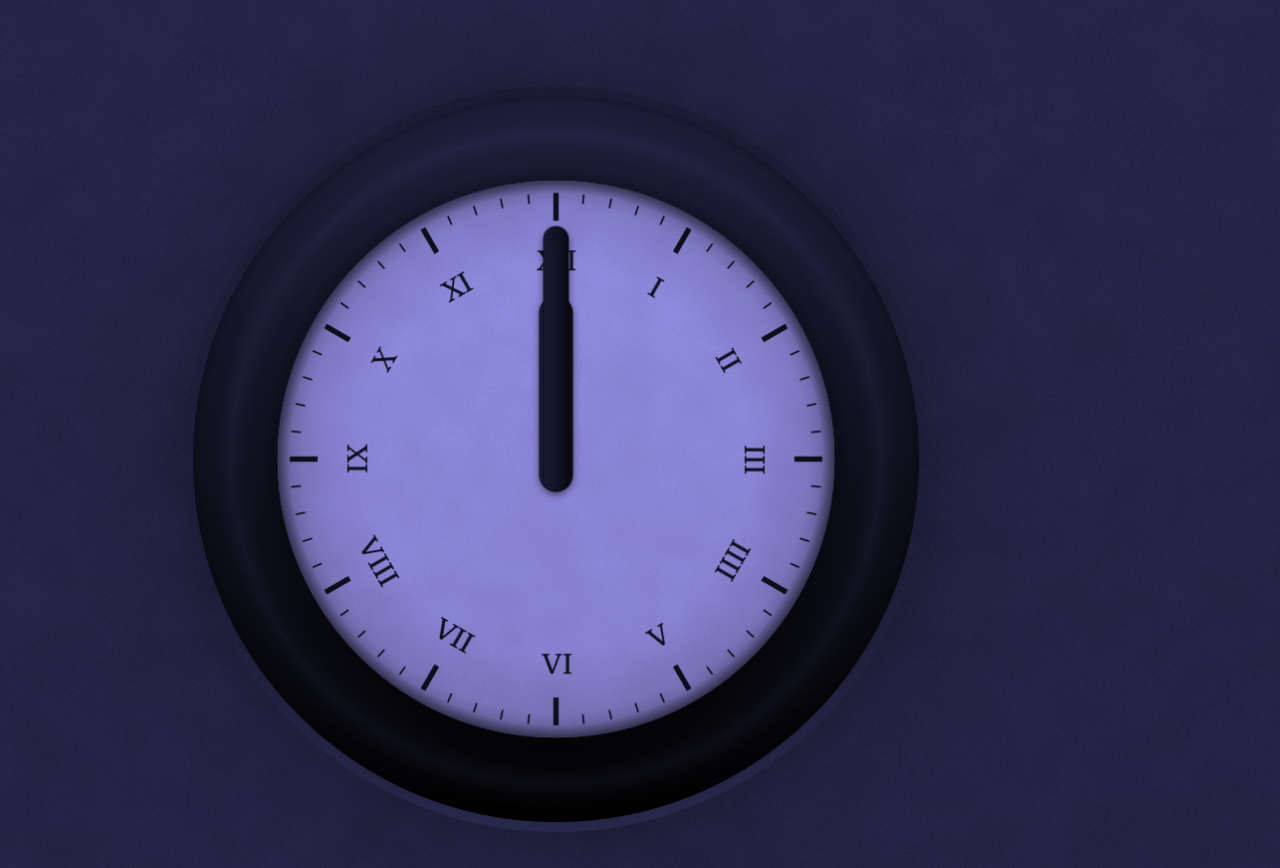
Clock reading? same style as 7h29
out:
12h00
